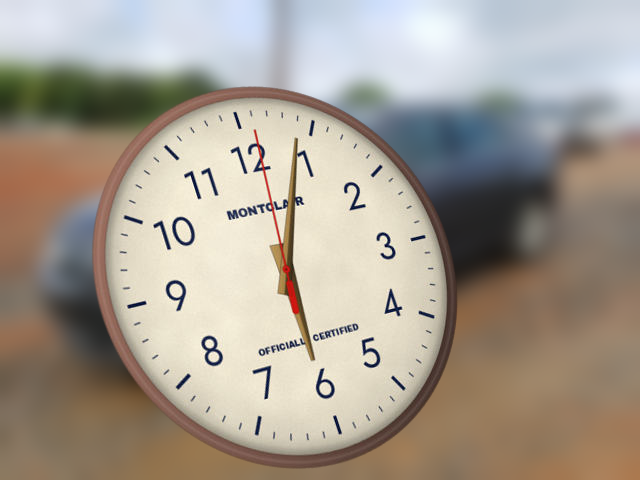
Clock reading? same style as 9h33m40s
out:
6h04m01s
